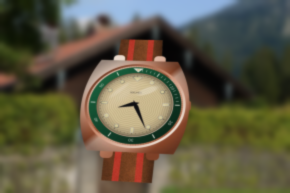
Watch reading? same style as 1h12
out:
8h26
